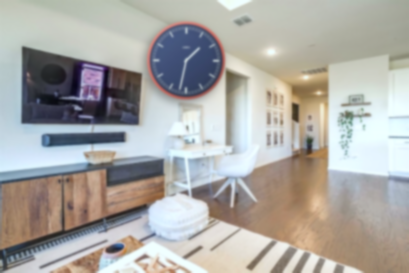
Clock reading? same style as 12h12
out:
1h32
